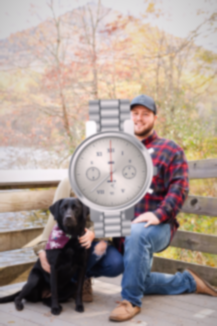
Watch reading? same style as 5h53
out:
5h38
